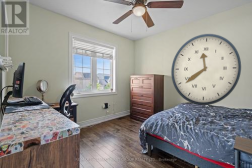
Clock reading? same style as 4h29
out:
11h39
